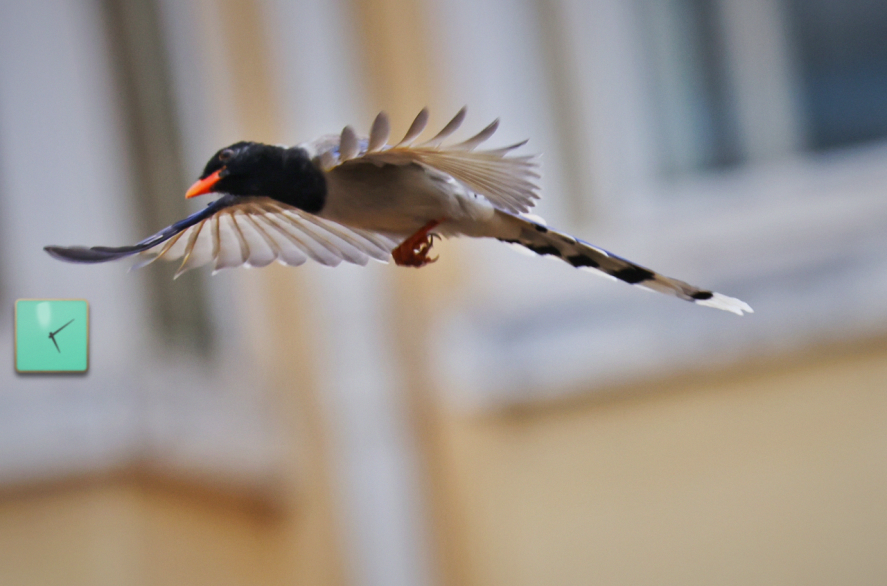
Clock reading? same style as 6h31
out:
5h09
